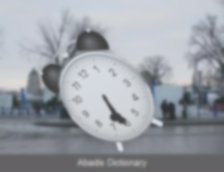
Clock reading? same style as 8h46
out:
6h31
